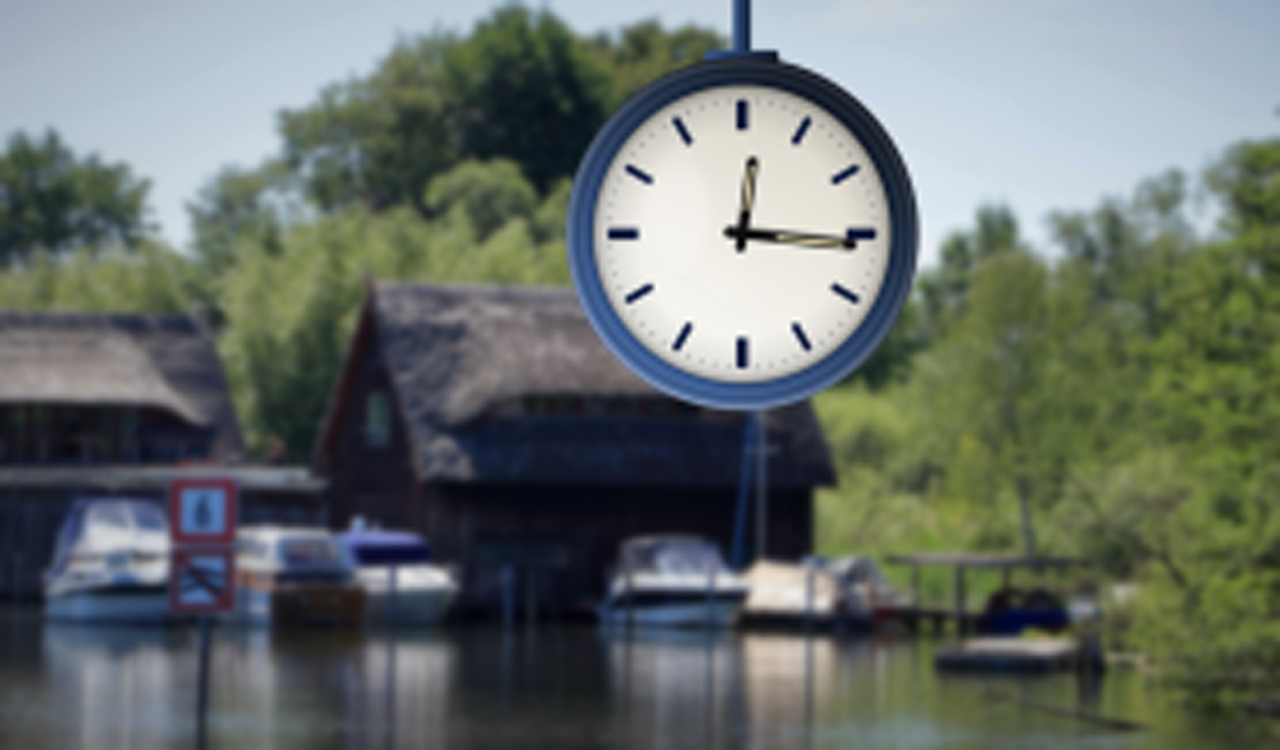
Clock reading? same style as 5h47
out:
12h16
